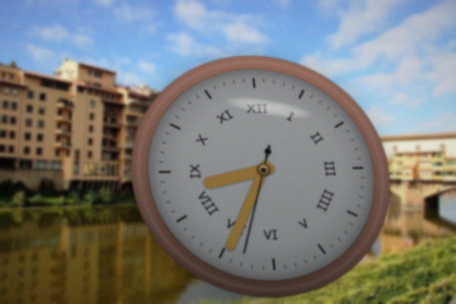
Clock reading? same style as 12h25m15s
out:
8h34m33s
